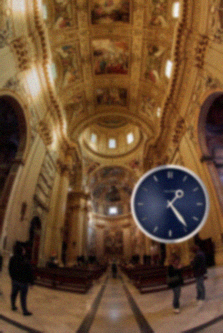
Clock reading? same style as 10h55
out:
1h24
